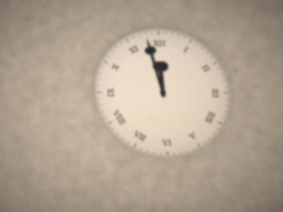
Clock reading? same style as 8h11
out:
11h58
